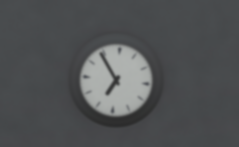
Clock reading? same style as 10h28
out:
6h54
